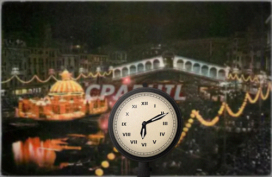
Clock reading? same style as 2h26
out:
6h11
